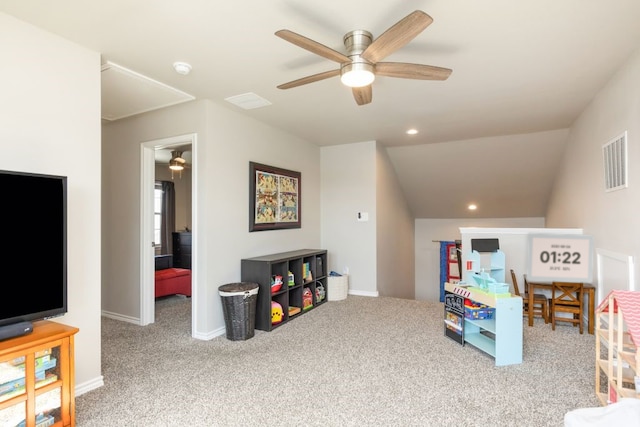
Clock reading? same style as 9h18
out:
1h22
